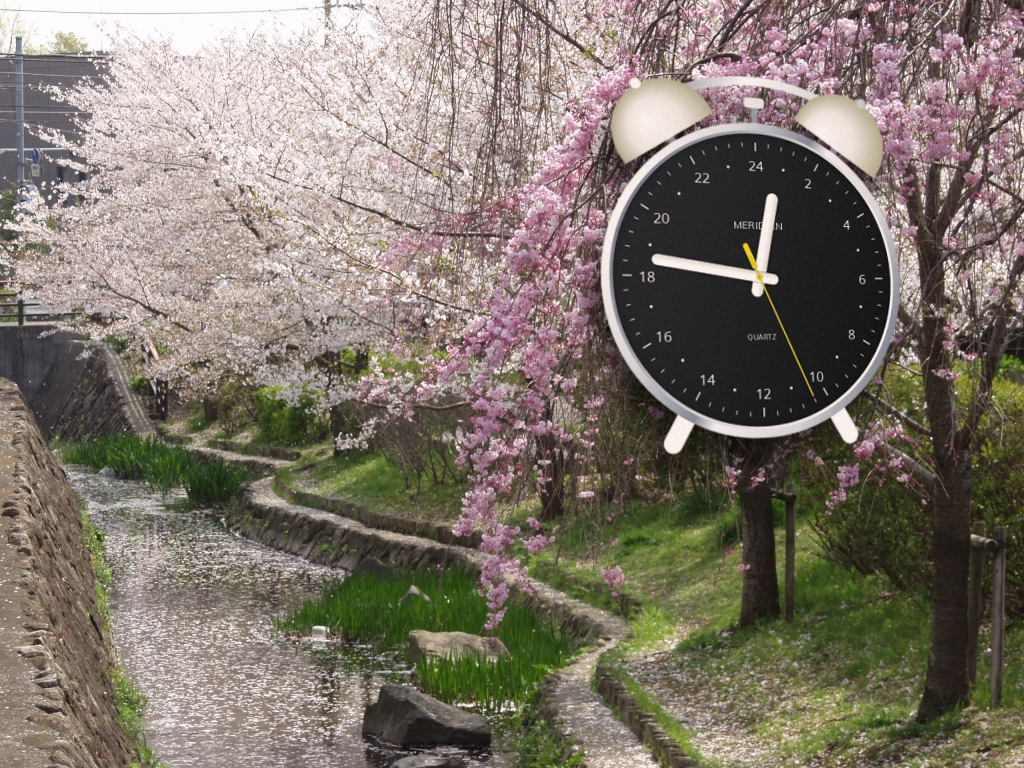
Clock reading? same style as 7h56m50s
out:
0h46m26s
